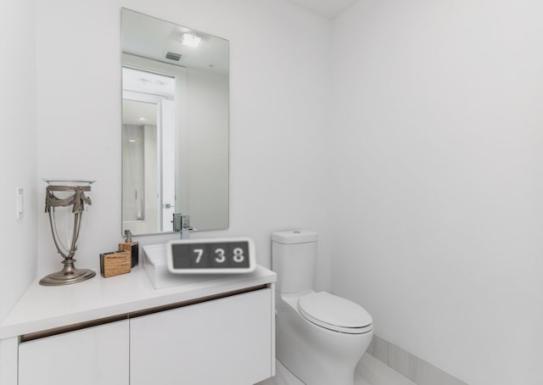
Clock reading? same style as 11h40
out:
7h38
